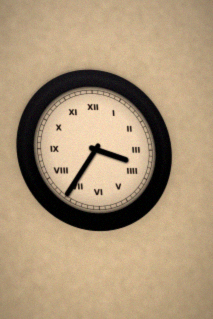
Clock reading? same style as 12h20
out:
3h36
